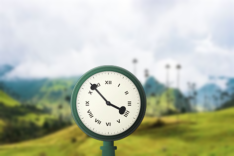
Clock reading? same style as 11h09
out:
3h53
